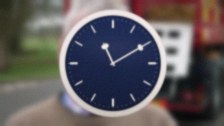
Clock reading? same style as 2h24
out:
11h10
